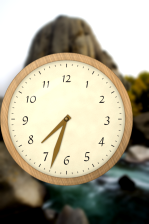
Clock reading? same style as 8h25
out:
7h33
